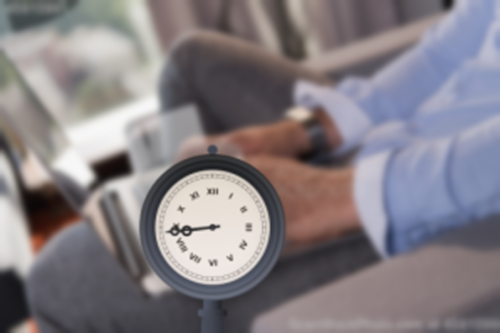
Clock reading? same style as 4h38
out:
8h44
